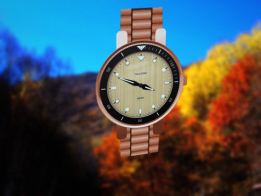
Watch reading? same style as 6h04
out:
3h49
